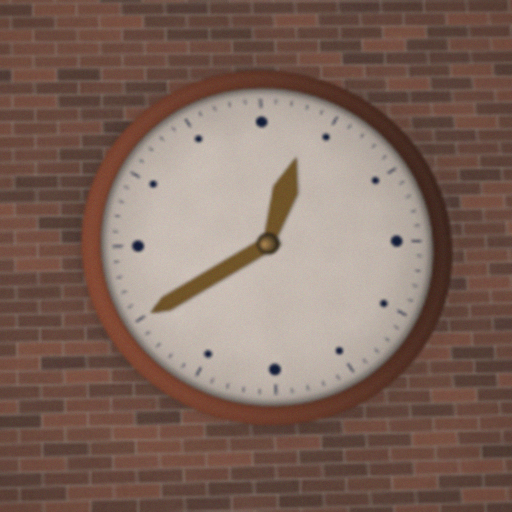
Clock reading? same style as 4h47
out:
12h40
